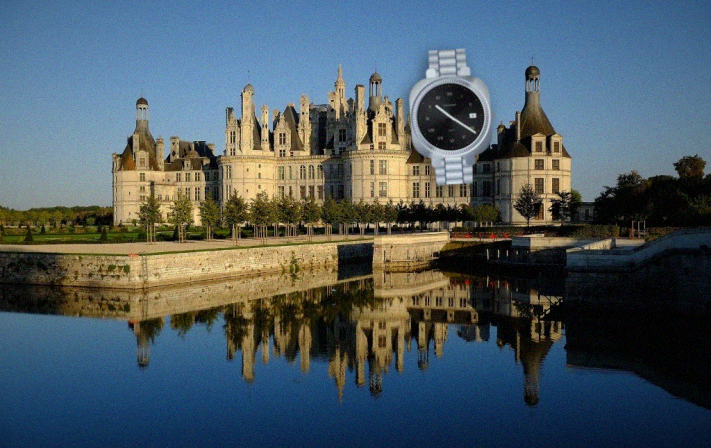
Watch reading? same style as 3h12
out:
10h21
